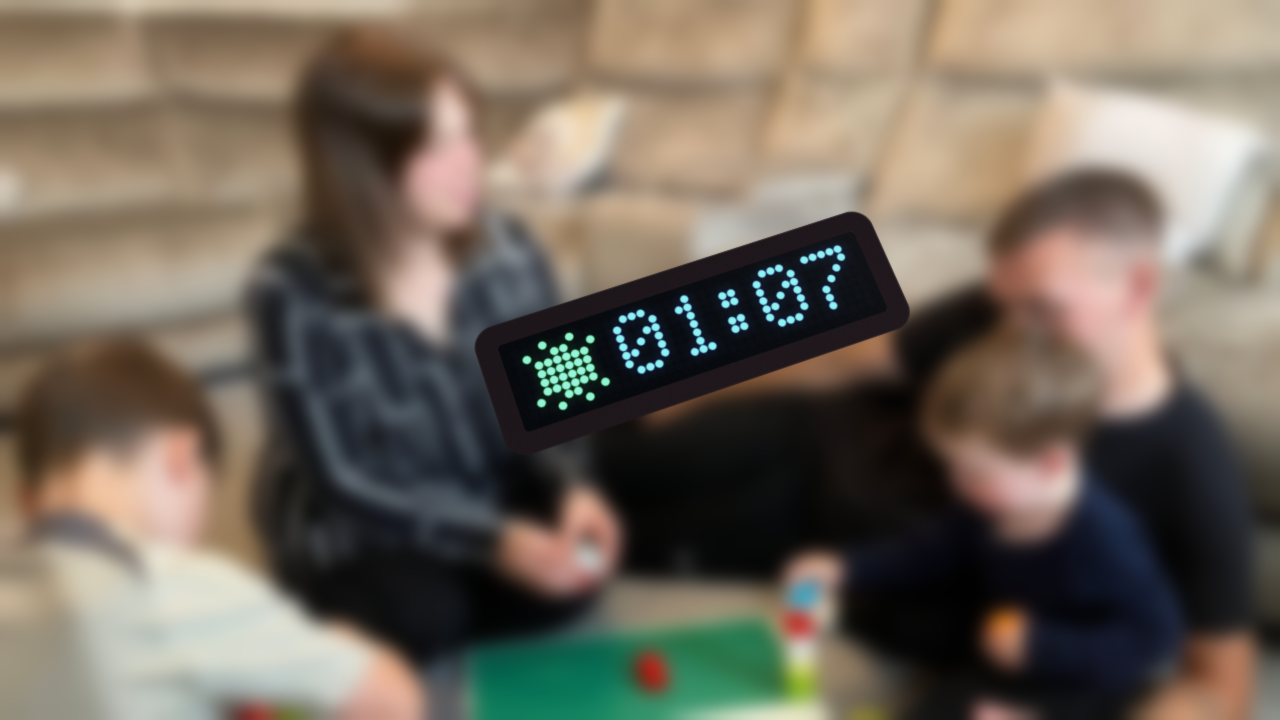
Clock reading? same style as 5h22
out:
1h07
